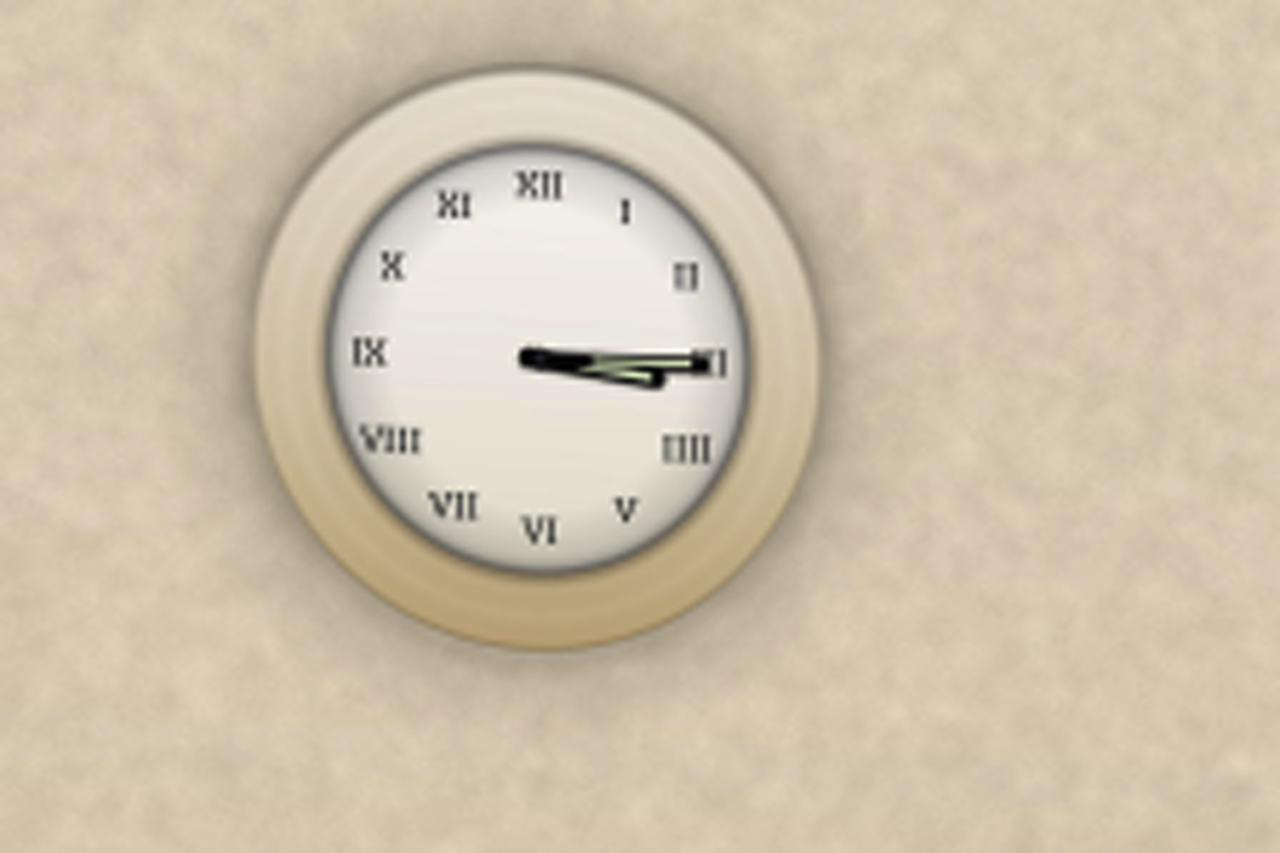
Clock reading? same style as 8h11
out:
3h15
